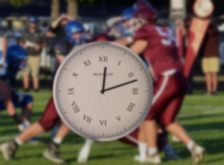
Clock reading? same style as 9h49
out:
12h12
